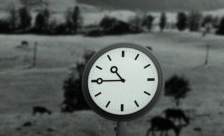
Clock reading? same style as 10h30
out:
10h45
